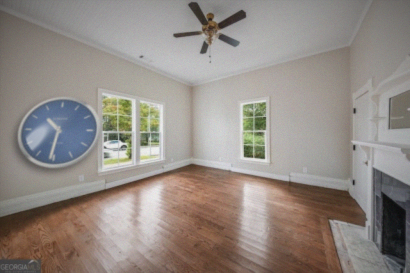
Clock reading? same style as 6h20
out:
10h31
